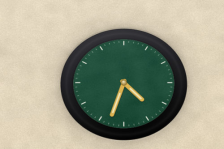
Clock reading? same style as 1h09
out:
4h33
